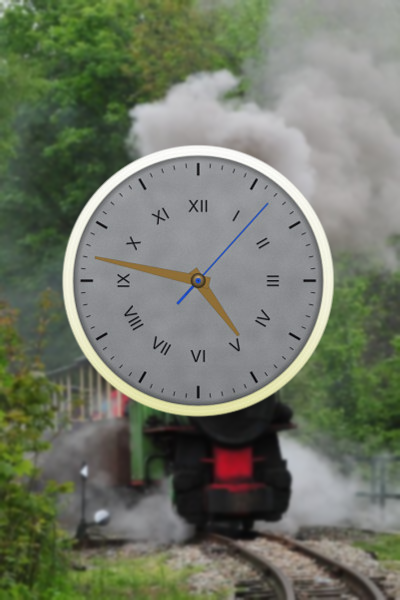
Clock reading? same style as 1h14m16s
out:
4h47m07s
